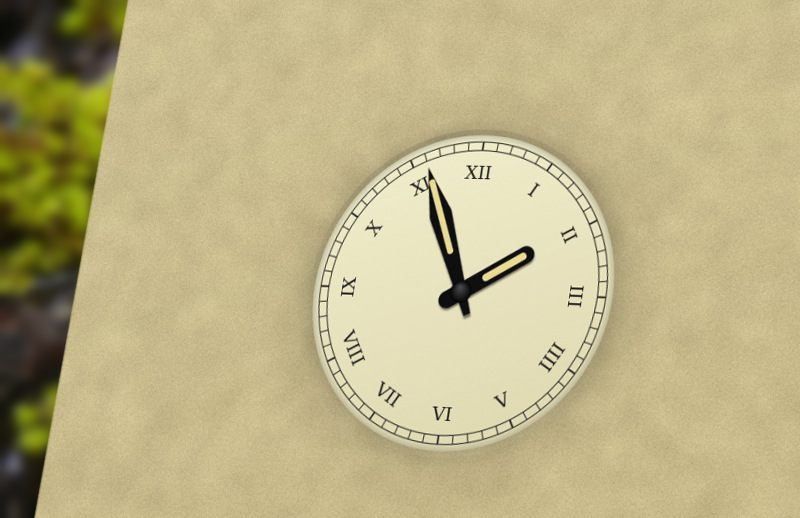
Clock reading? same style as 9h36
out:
1h56
